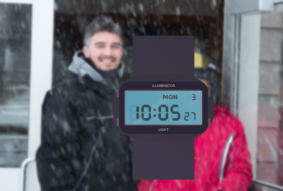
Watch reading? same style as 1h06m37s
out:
10h05m27s
